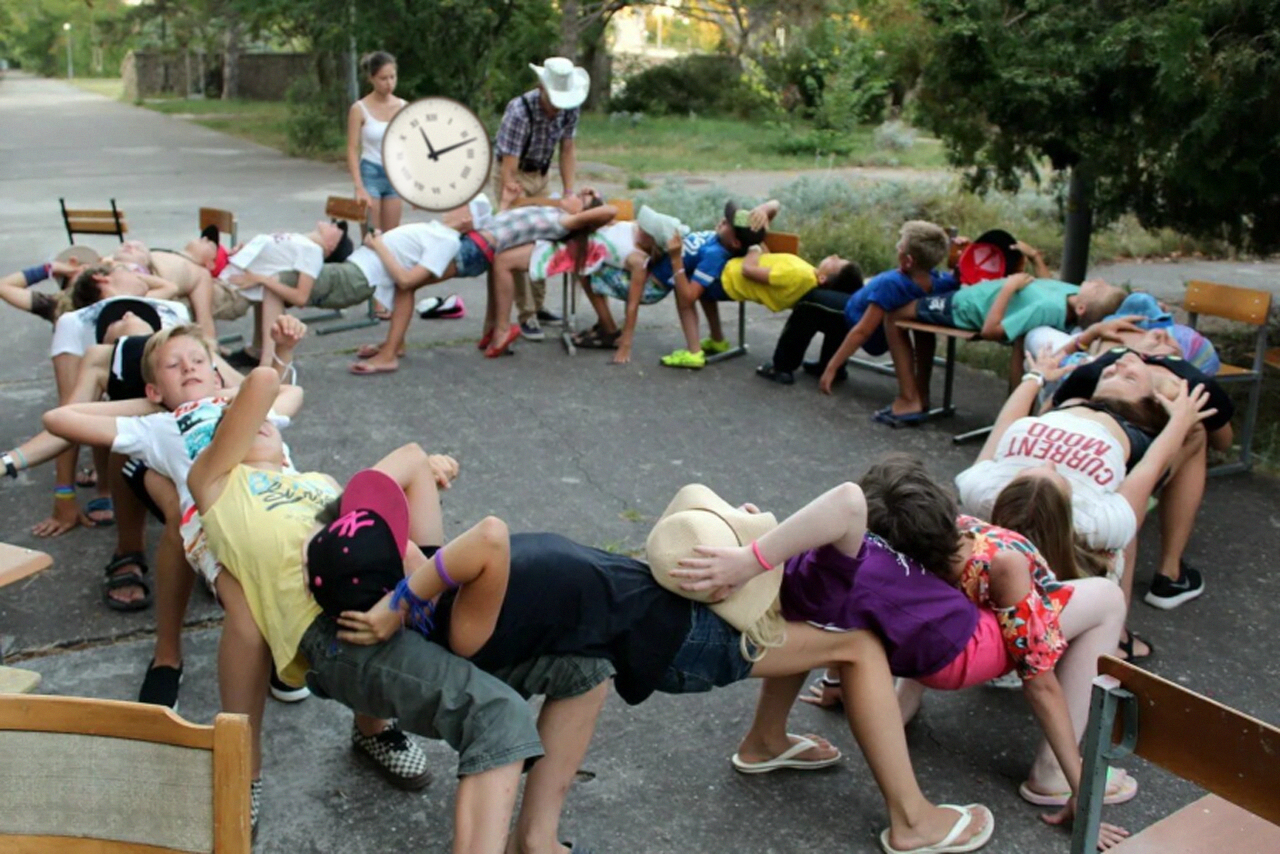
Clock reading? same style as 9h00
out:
11h12
